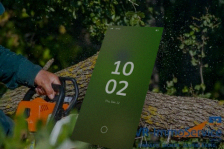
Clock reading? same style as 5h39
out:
10h02
